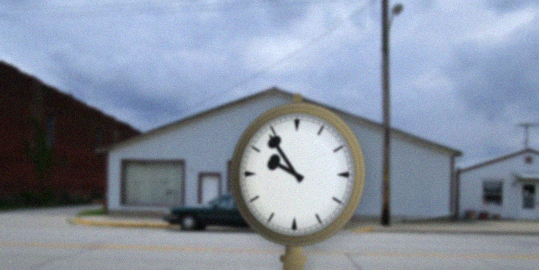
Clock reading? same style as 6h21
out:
9h54
